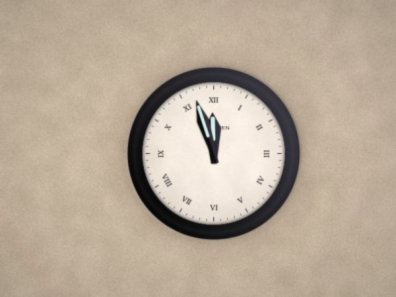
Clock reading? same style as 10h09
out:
11h57
